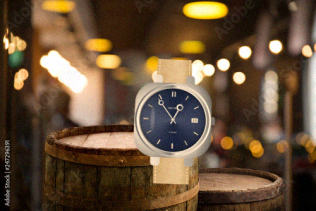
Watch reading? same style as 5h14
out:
12h54
